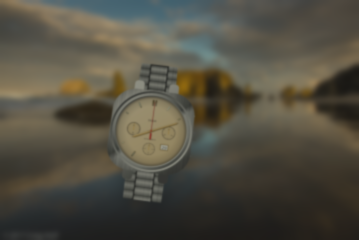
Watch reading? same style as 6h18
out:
8h11
